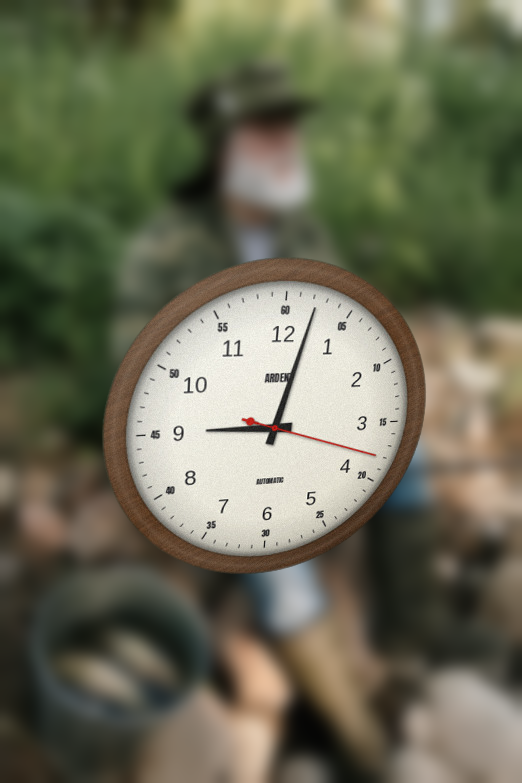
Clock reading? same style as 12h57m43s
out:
9h02m18s
